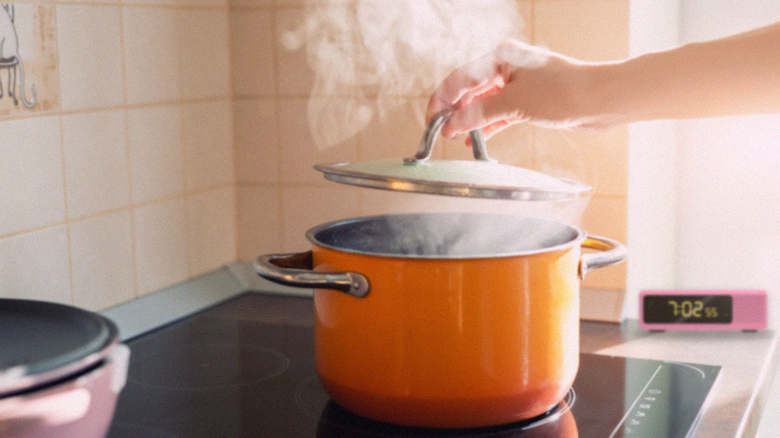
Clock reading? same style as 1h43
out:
7h02
